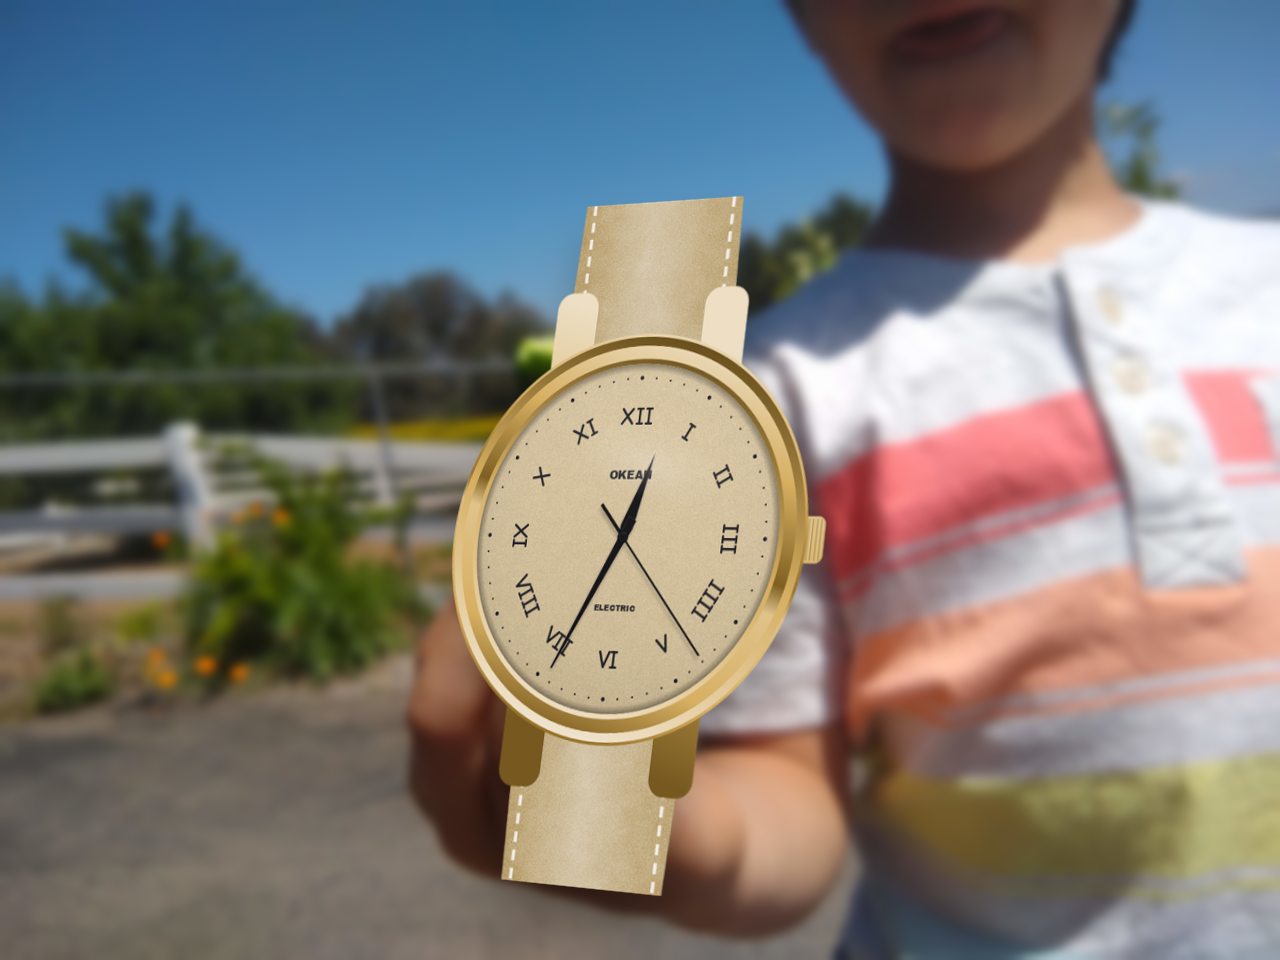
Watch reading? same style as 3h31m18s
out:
12h34m23s
